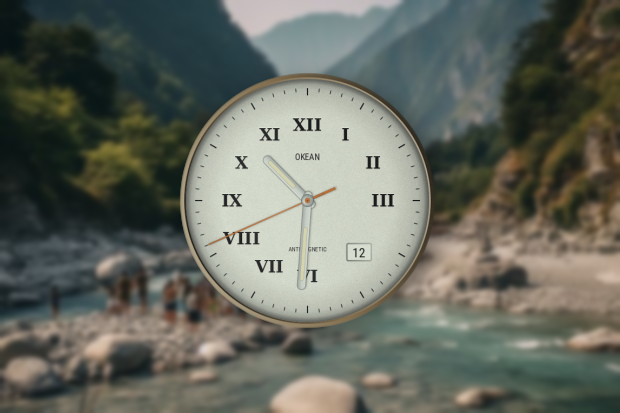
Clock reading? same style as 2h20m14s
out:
10h30m41s
